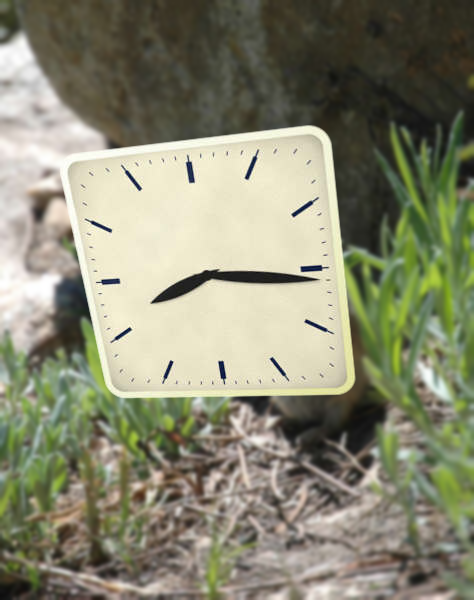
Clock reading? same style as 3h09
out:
8h16
